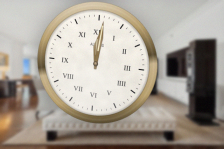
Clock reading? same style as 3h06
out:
12h01
